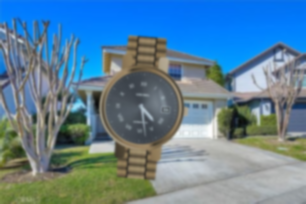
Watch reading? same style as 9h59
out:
4h28
